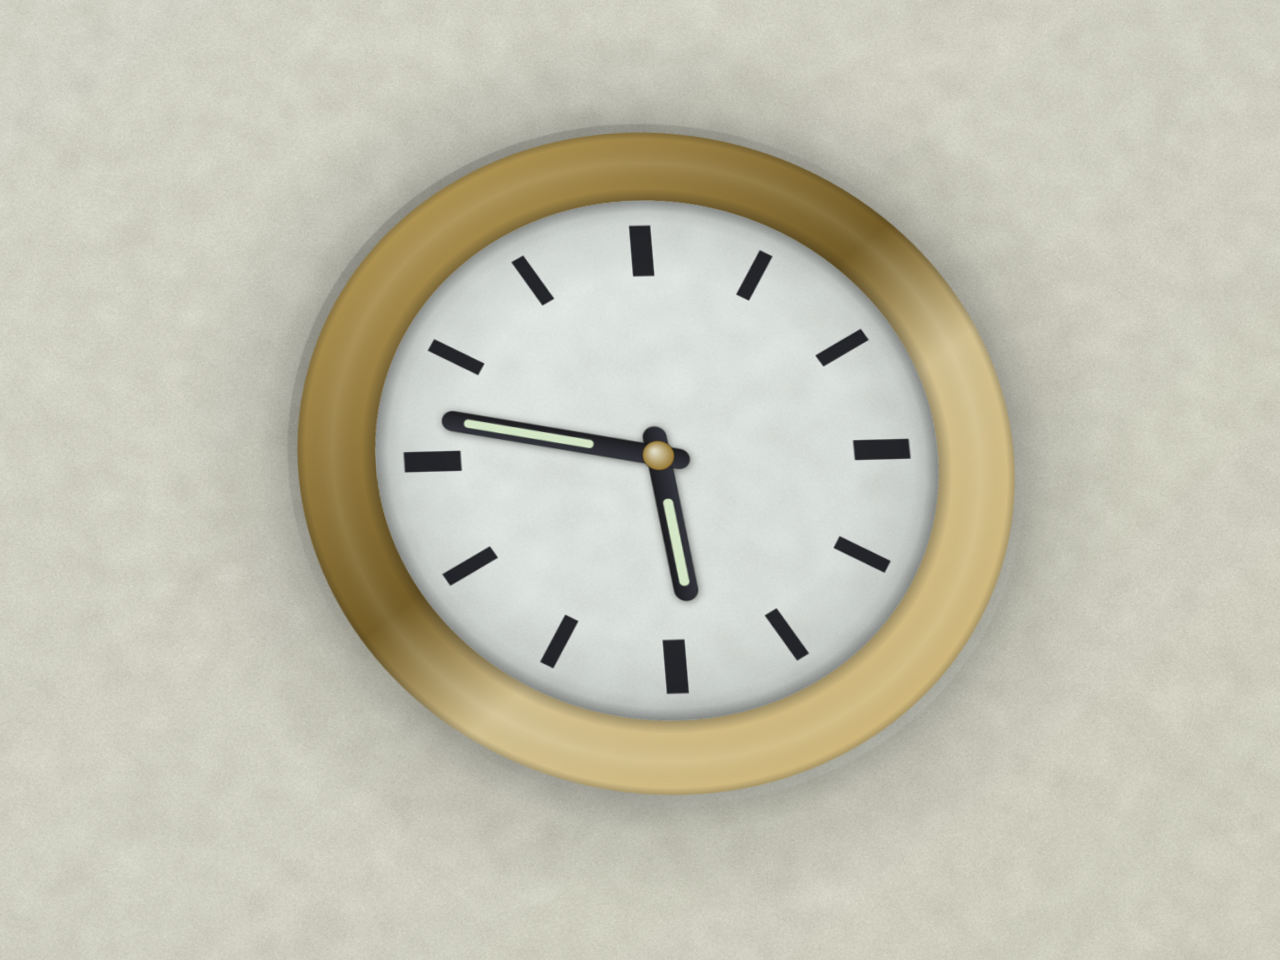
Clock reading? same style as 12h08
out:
5h47
